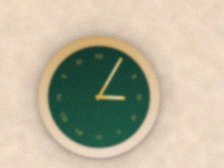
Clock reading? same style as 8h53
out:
3h05
